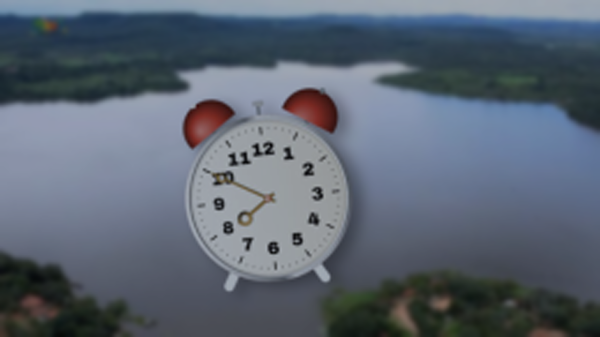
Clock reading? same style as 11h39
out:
7h50
